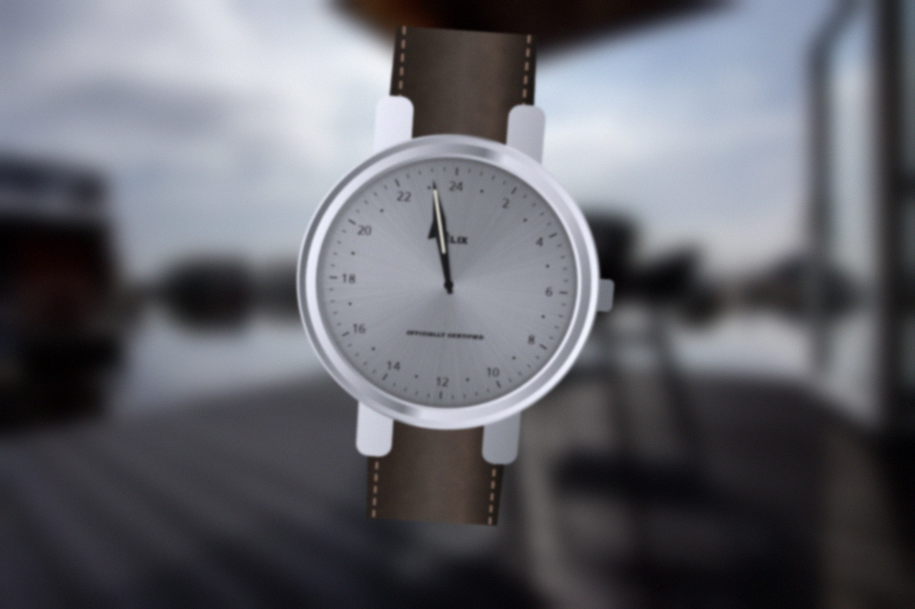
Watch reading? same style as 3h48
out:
22h58
